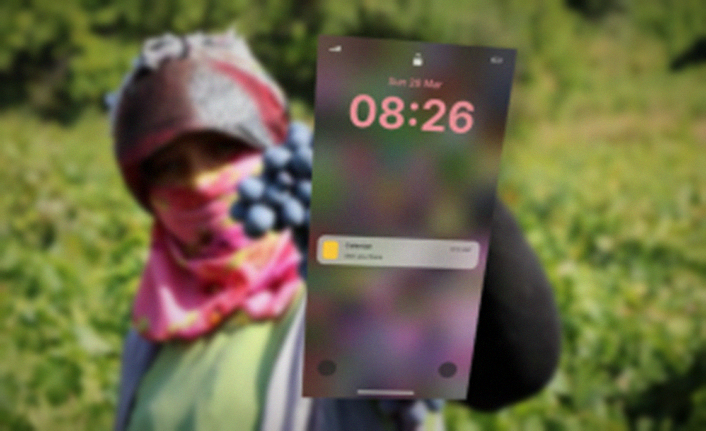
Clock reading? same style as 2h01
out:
8h26
